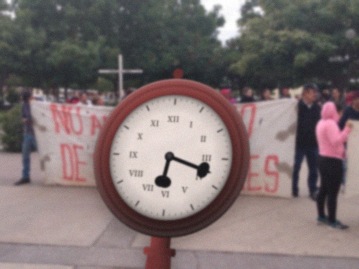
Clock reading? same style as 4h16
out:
6h18
